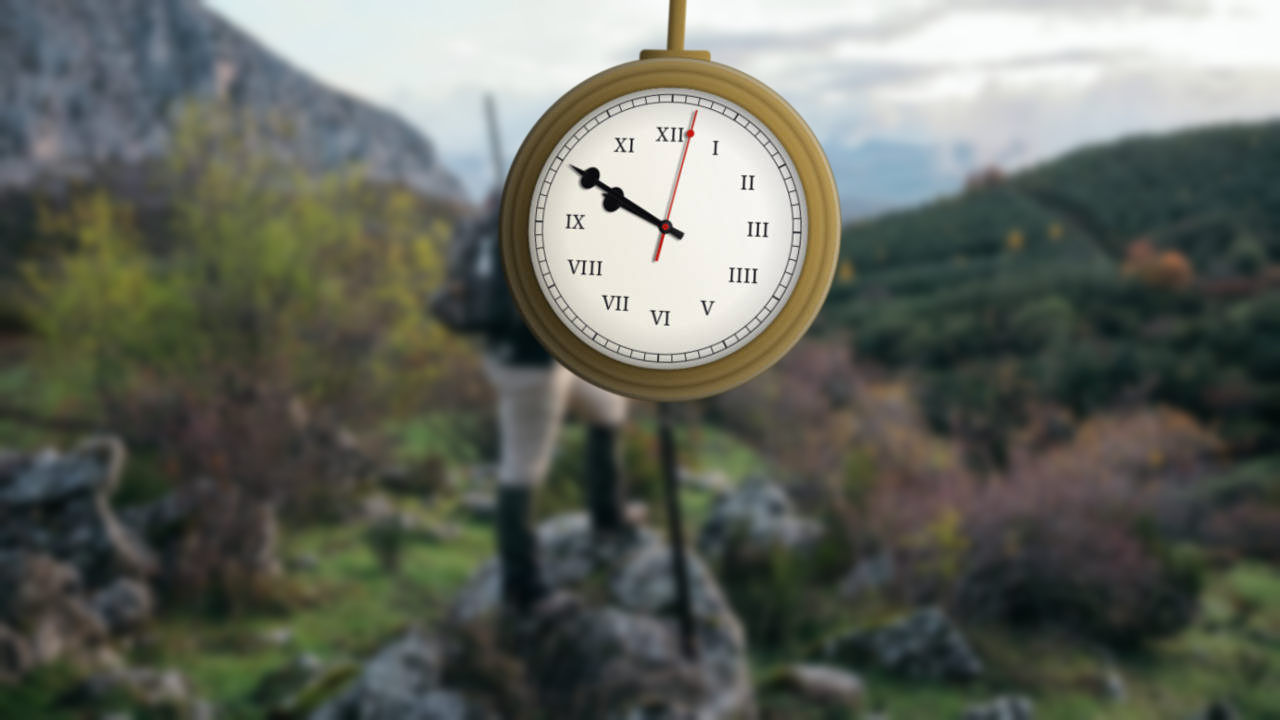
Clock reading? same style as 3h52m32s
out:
9h50m02s
